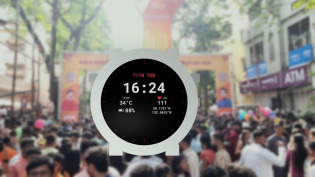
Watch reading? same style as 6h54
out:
16h24
